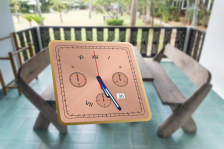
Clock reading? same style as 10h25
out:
5h26
